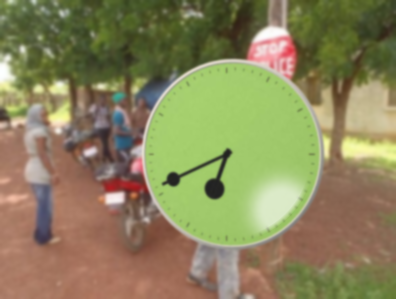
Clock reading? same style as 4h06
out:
6h41
